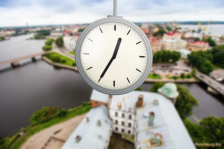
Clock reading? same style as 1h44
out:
12h35
